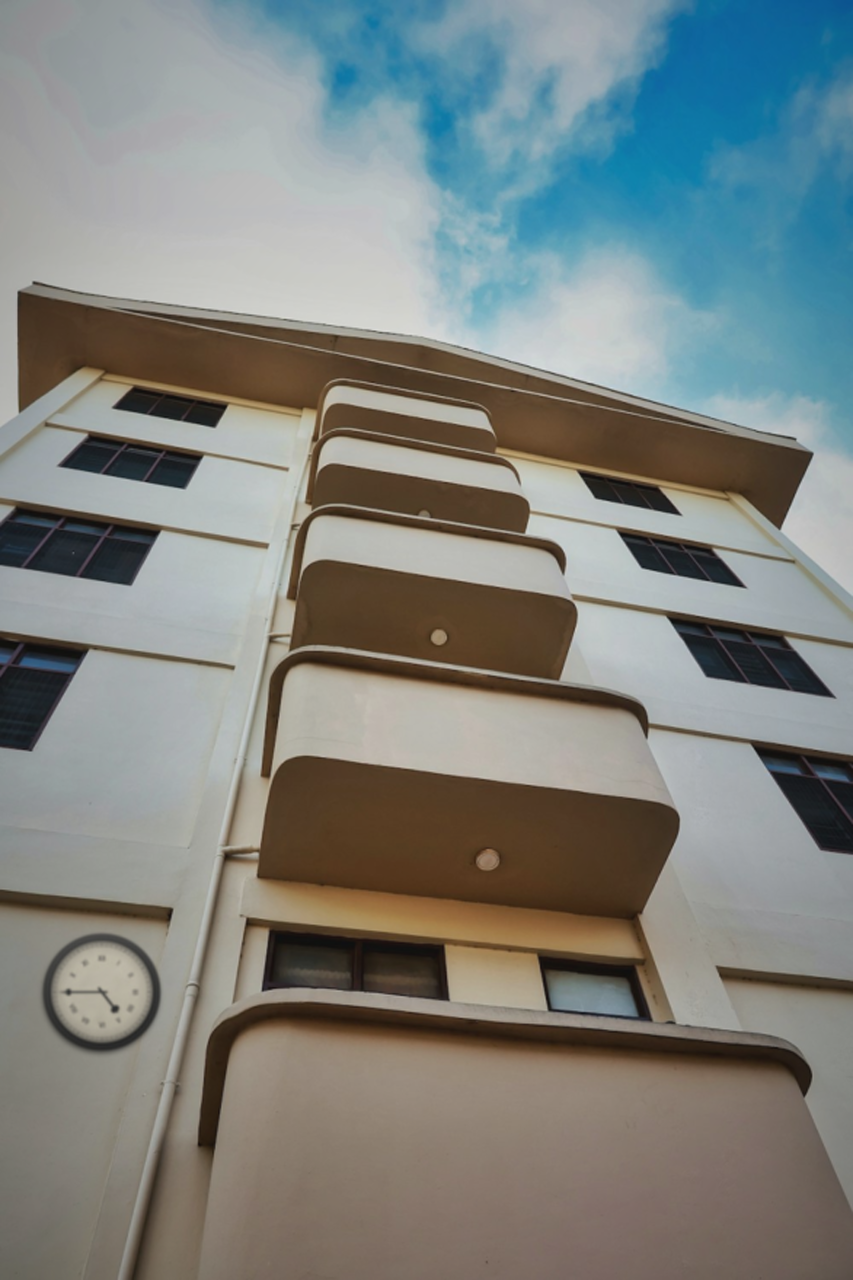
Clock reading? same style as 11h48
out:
4h45
